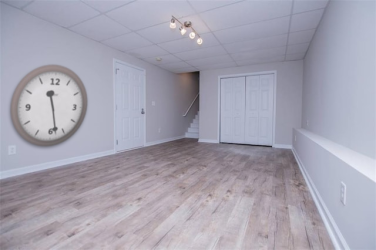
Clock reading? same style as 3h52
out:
11h28
